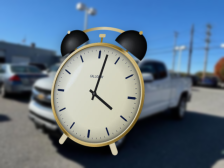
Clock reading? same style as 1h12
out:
4h02
